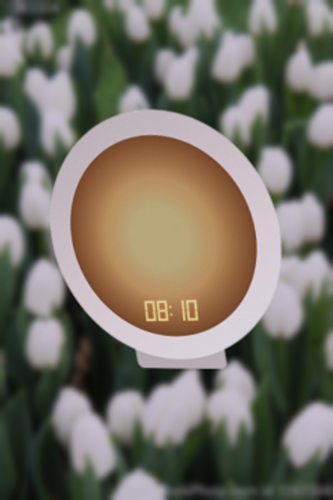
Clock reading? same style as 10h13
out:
8h10
